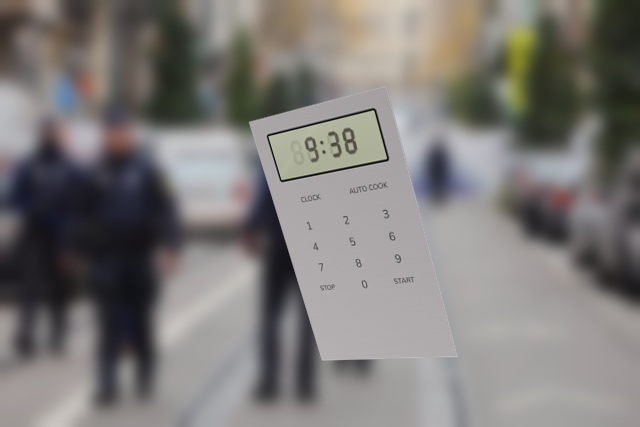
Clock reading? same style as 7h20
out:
9h38
